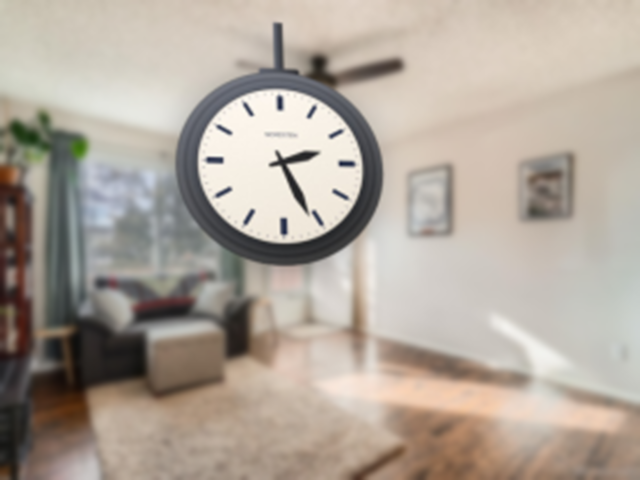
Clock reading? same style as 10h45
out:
2h26
